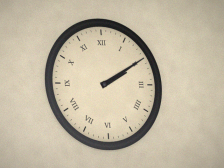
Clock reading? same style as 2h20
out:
2h10
